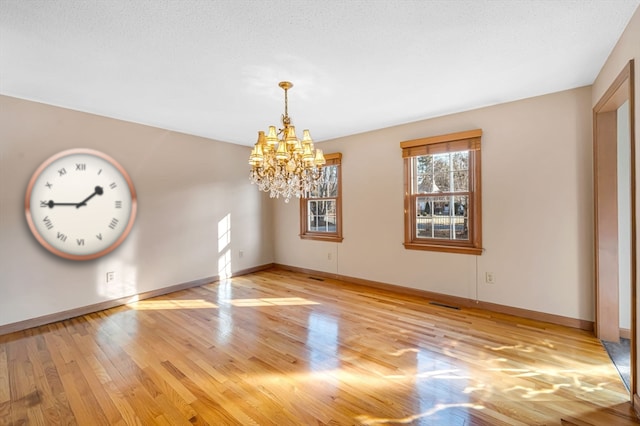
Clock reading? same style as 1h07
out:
1h45
